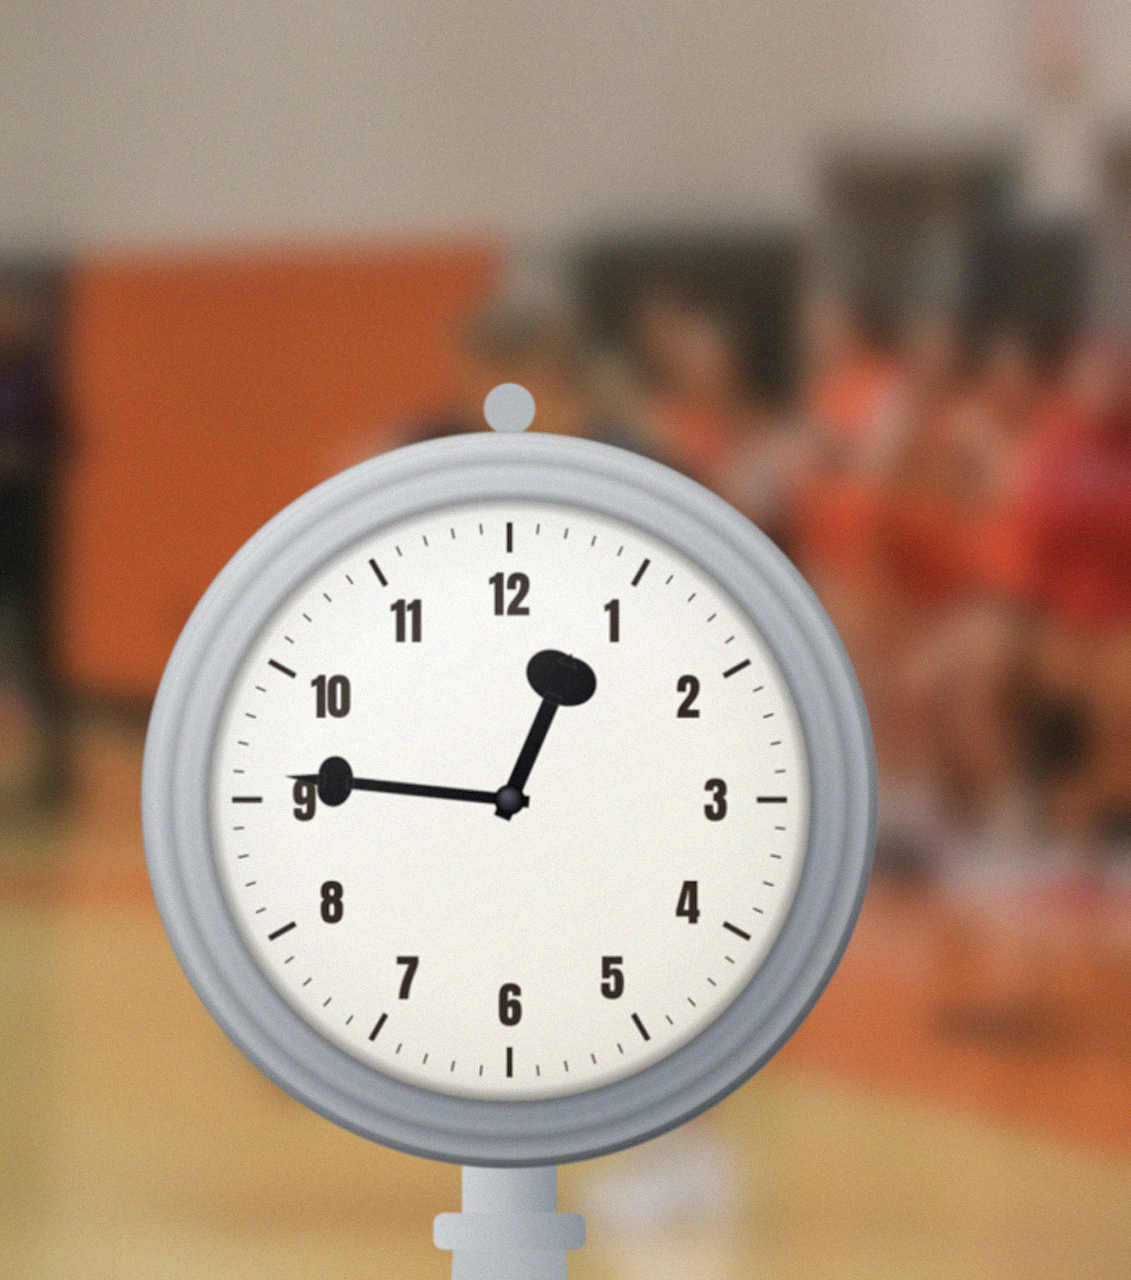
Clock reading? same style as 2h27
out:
12h46
